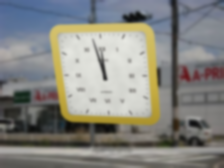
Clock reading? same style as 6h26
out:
11h58
